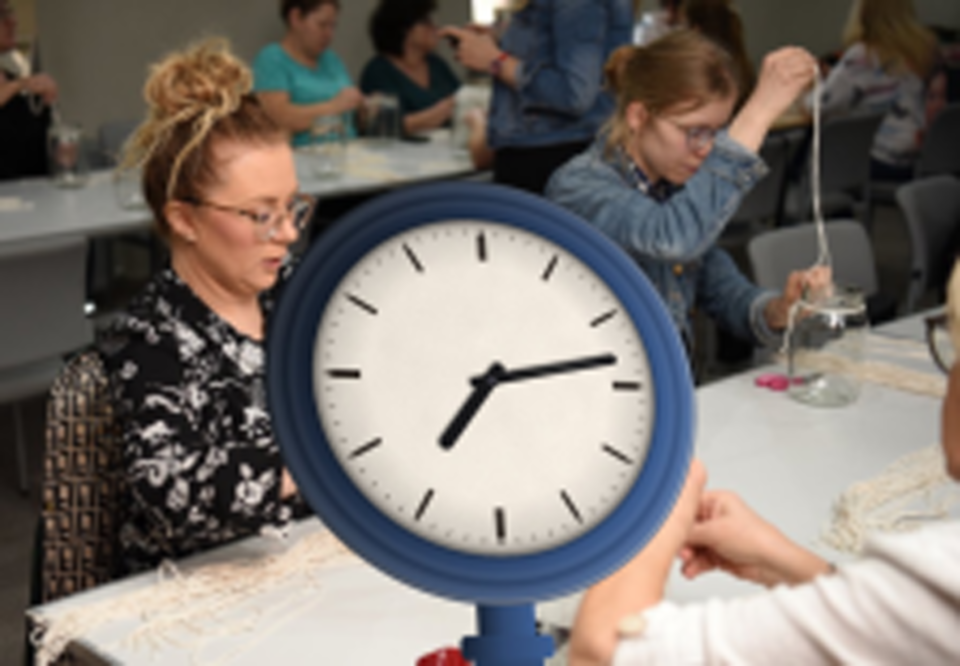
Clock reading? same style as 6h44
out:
7h13
